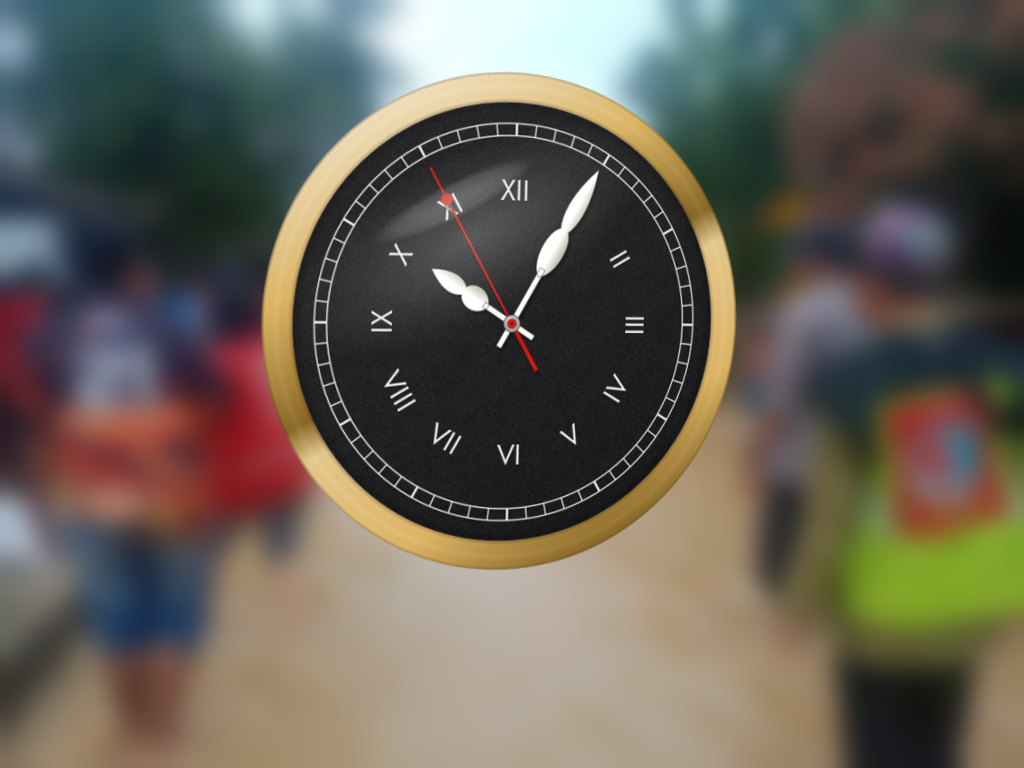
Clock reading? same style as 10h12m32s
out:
10h04m55s
